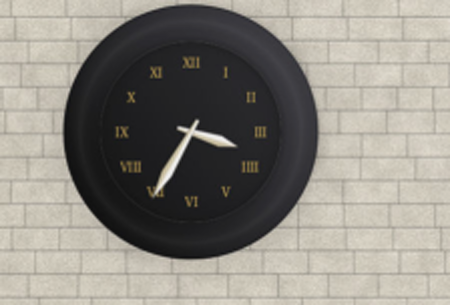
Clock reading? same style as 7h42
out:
3h35
